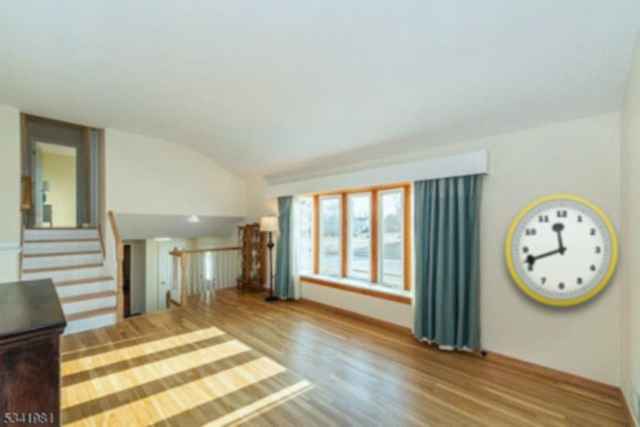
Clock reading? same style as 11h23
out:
11h42
